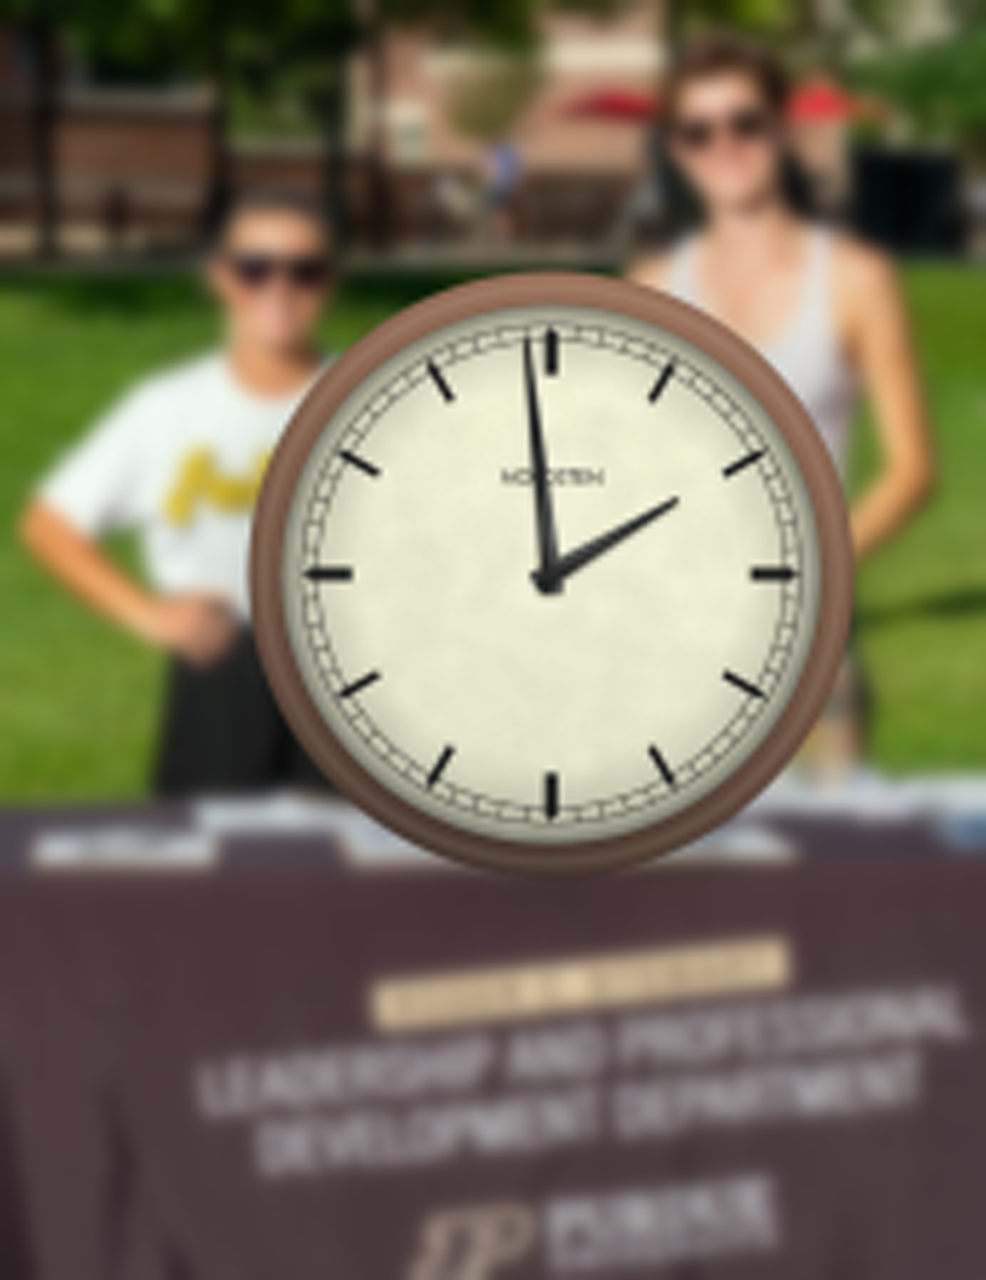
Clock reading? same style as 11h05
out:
1h59
